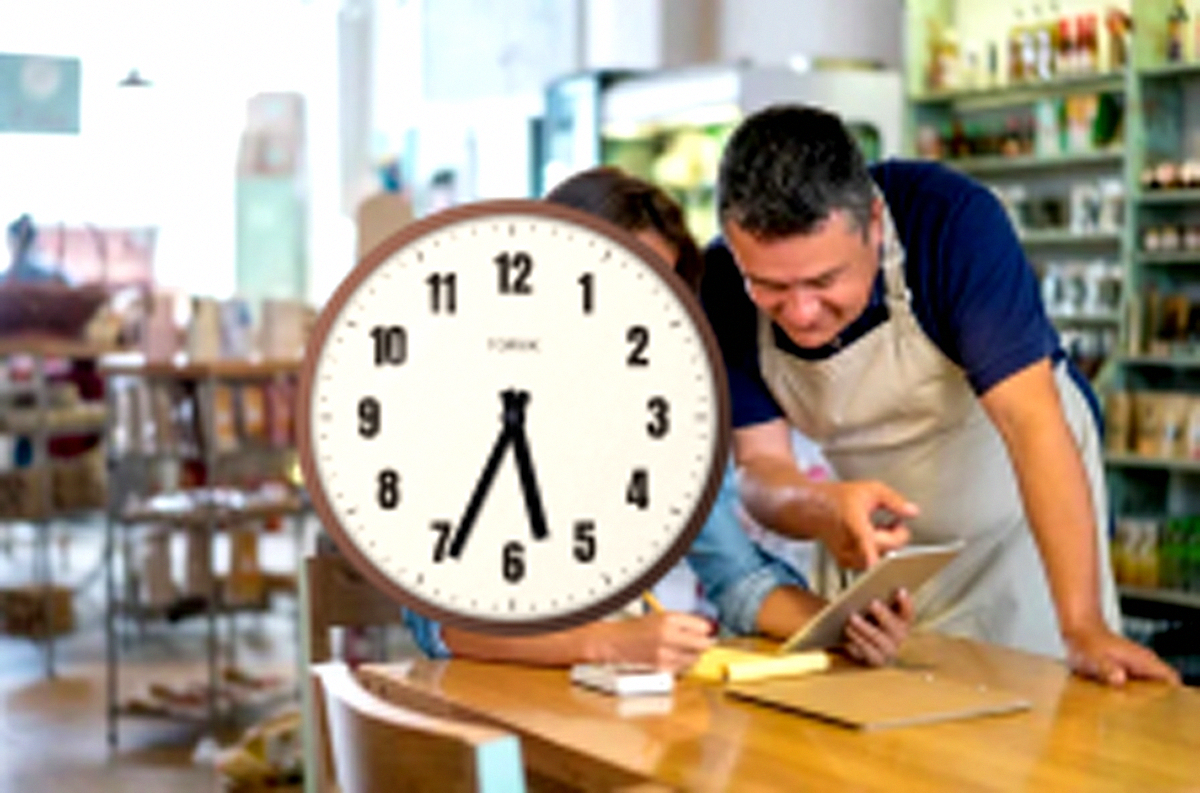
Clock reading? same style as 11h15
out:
5h34
